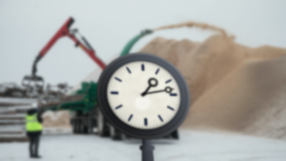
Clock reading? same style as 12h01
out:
1h13
